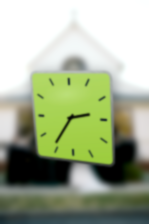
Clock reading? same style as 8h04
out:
2h36
